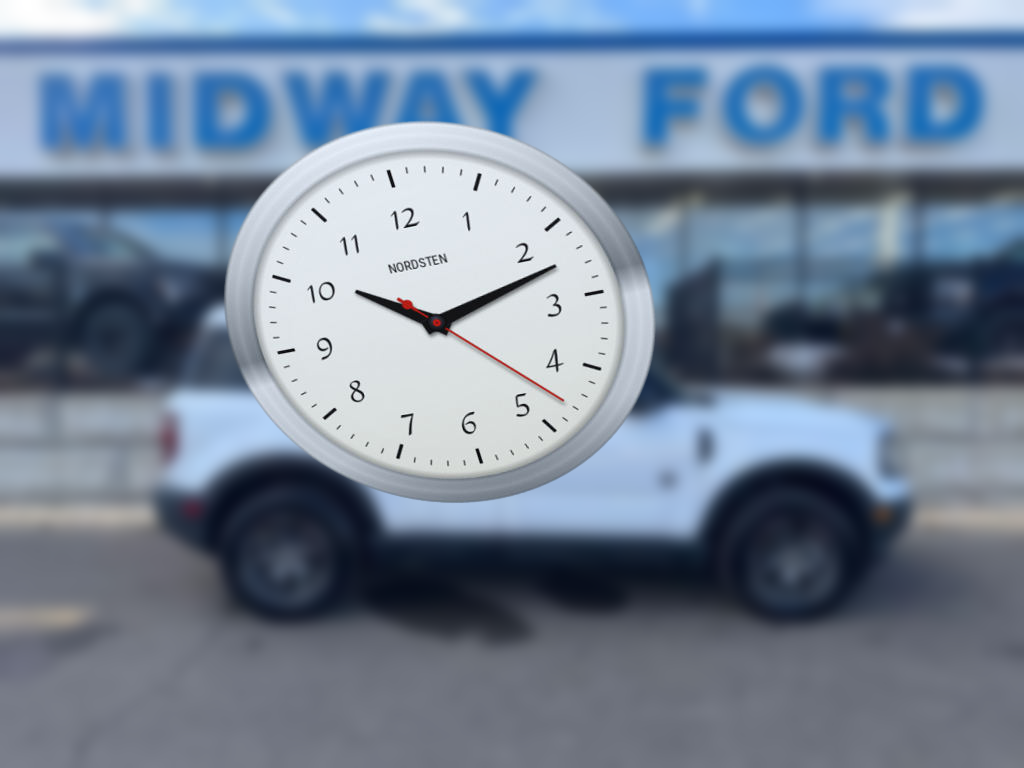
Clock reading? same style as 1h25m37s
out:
10h12m23s
